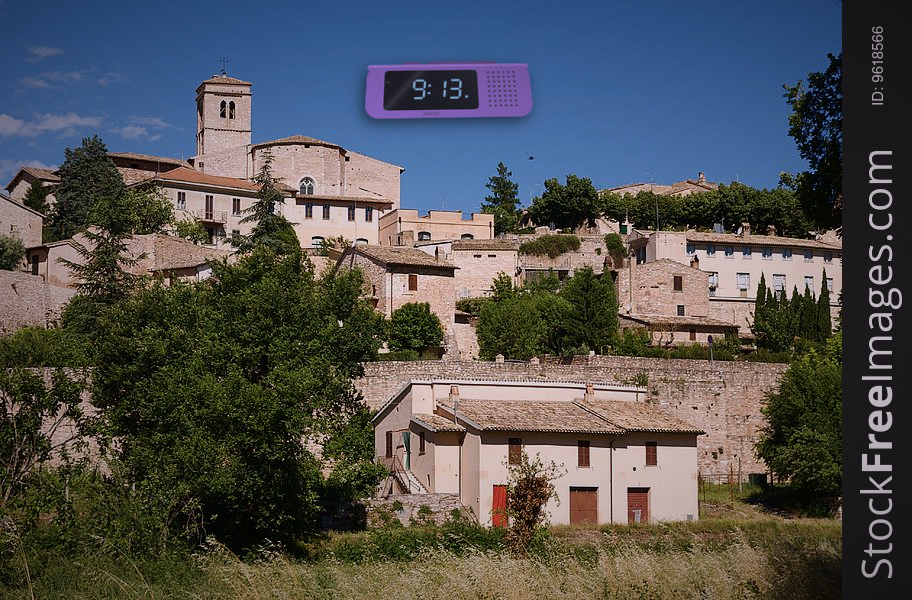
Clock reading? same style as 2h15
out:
9h13
